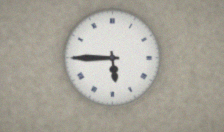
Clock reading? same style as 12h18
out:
5h45
